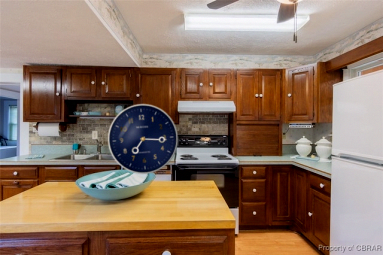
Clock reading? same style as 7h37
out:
7h16
